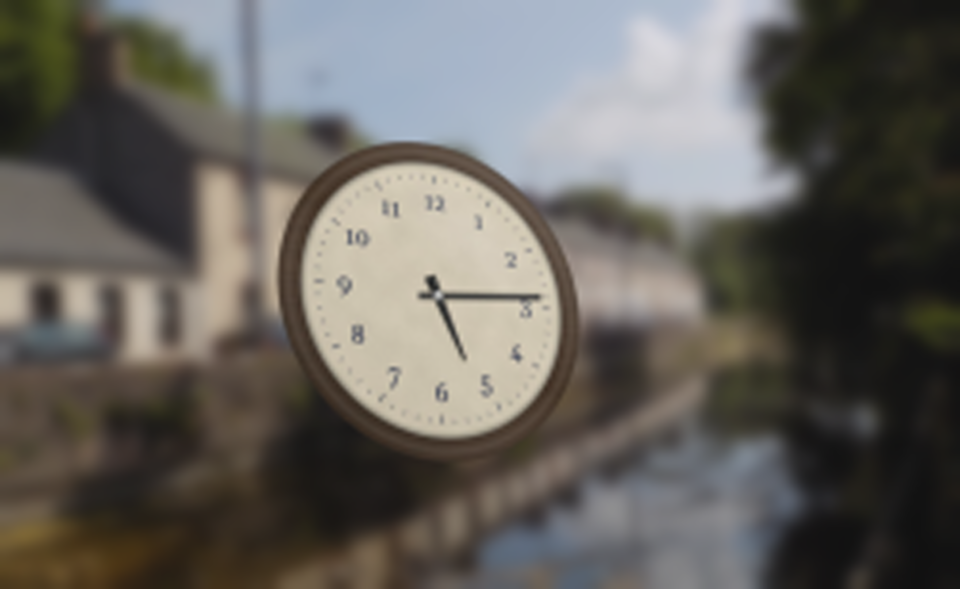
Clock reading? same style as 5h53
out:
5h14
